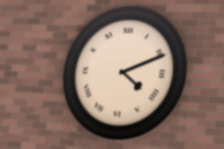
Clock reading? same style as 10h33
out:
4h11
